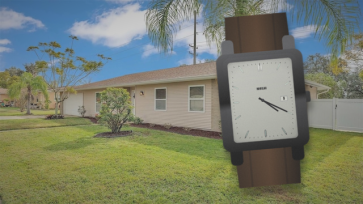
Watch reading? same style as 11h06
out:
4h20
